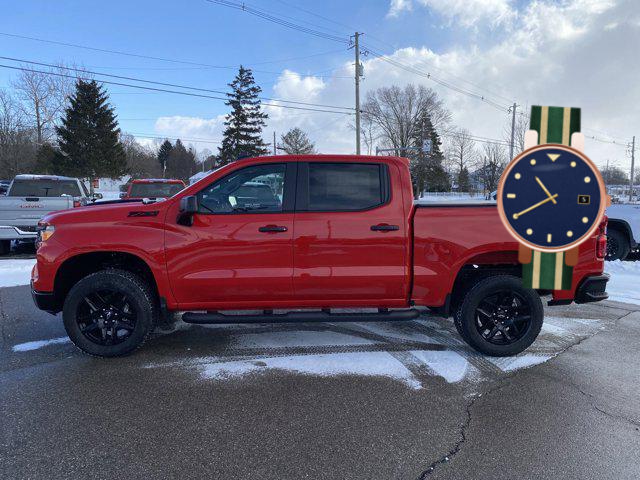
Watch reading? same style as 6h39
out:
10h40
